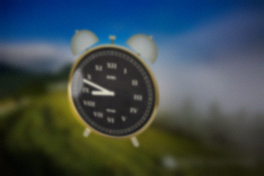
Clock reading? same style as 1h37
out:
8h48
